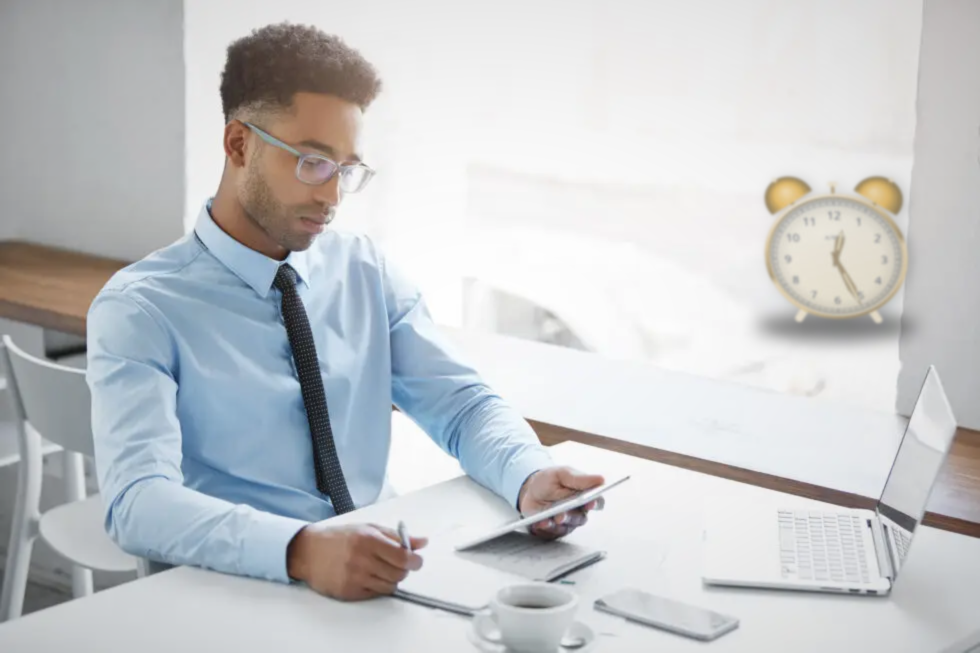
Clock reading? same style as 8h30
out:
12h26
